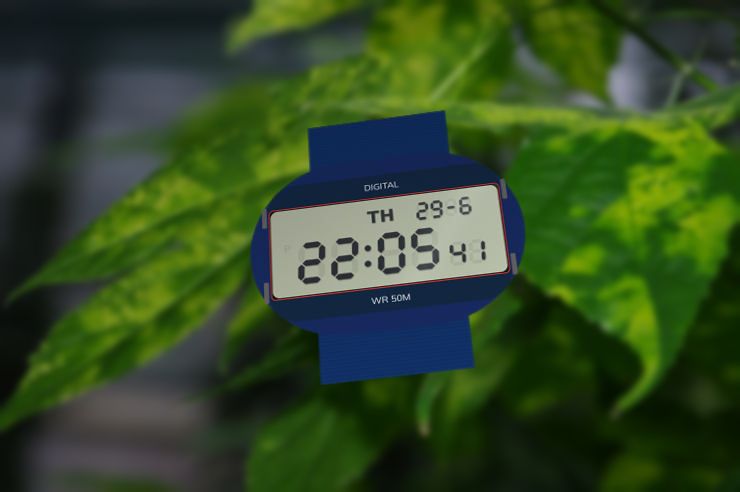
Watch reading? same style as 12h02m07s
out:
22h05m41s
